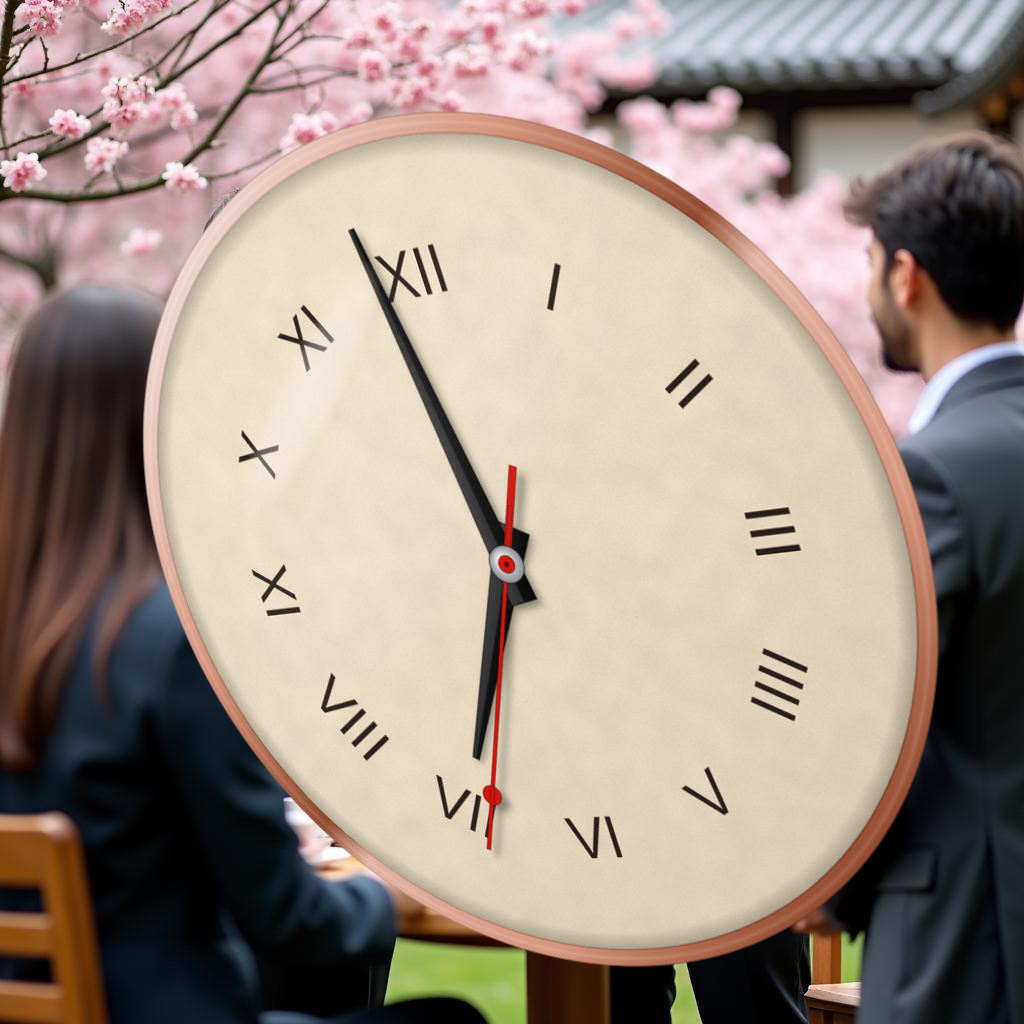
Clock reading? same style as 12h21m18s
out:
6h58m34s
